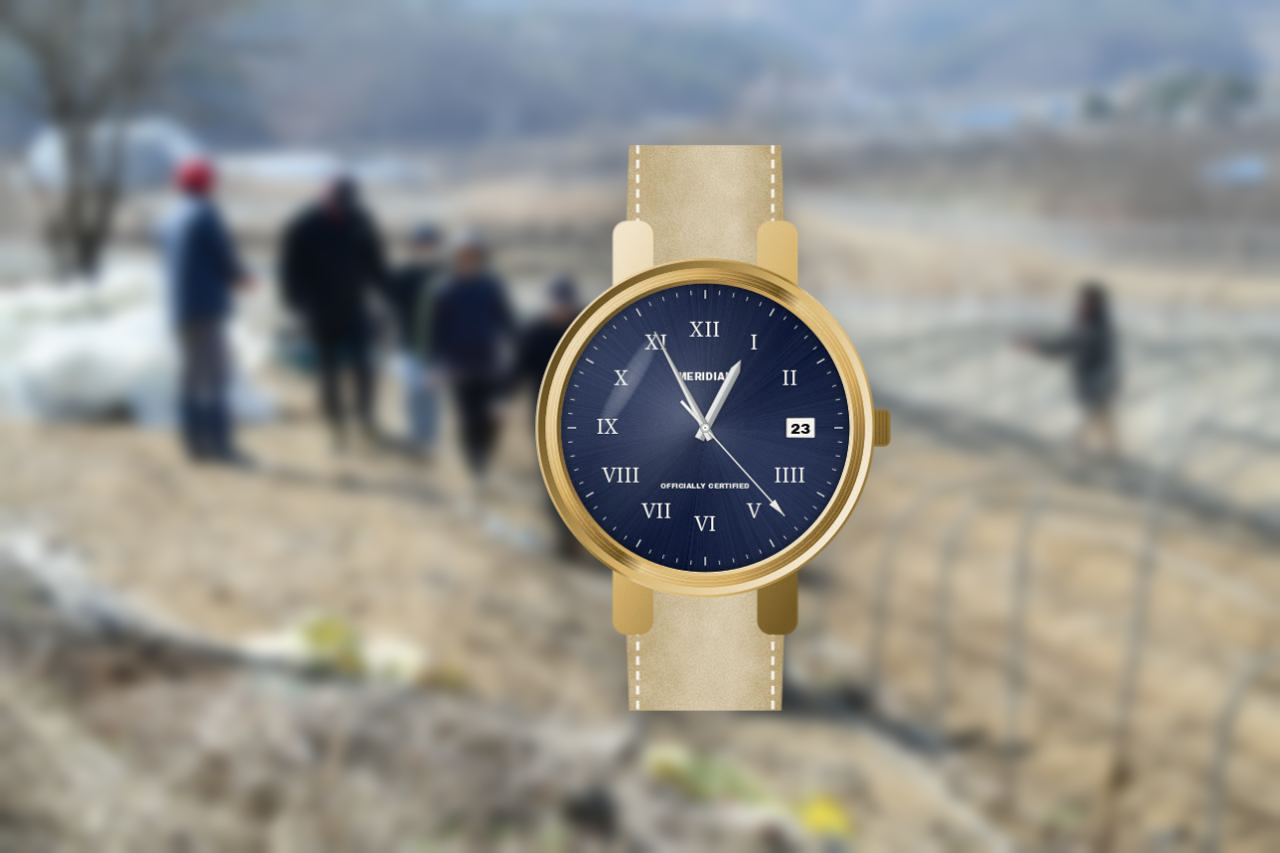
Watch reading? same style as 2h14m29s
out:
12h55m23s
